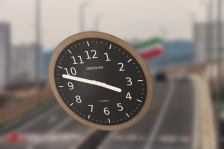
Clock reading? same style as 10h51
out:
3h48
